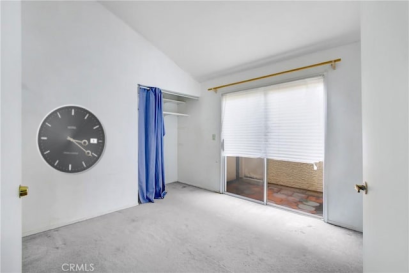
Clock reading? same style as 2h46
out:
3h21
